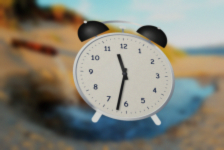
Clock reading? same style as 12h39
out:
11h32
